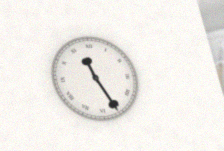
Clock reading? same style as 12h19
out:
11h26
